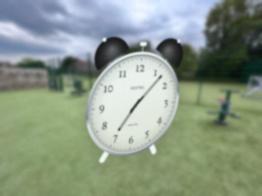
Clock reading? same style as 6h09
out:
7h07
